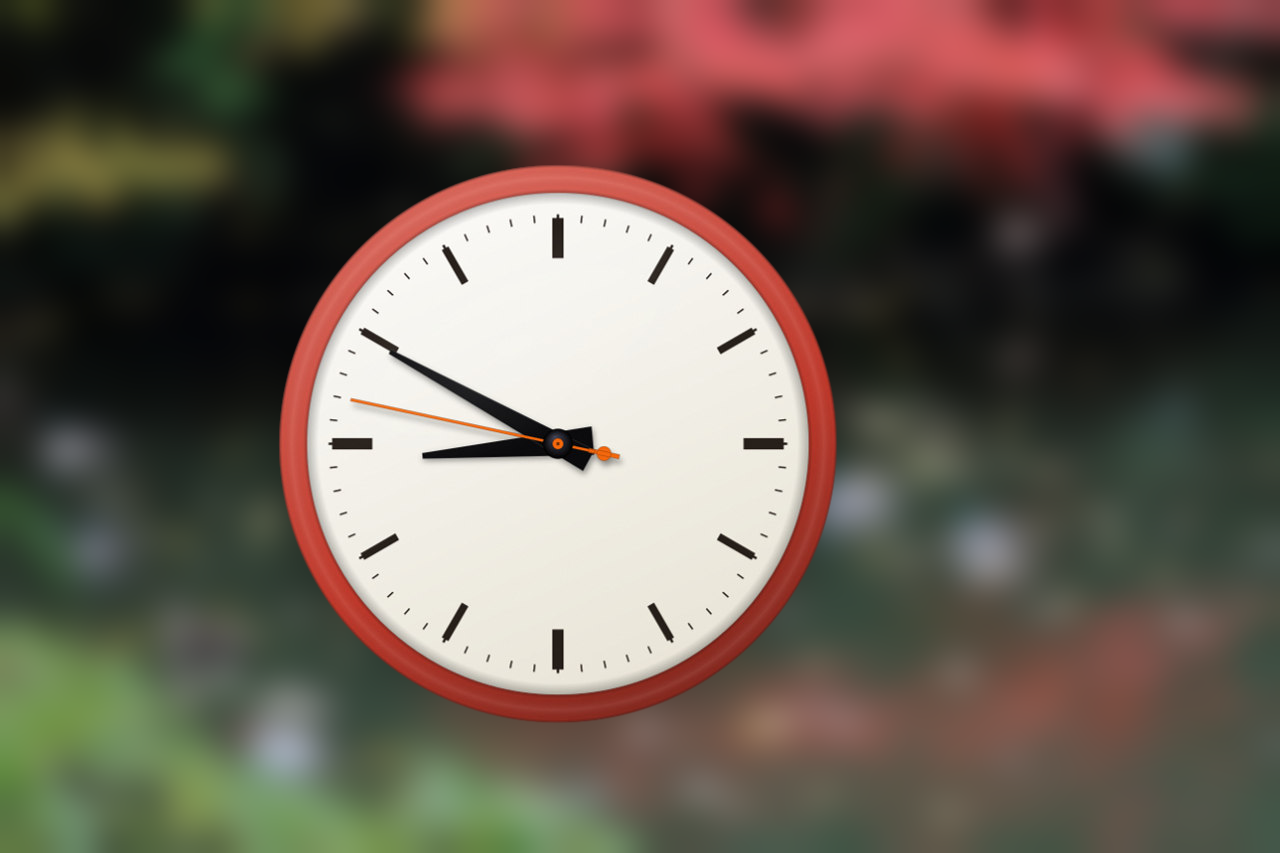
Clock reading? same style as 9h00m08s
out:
8h49m47s
